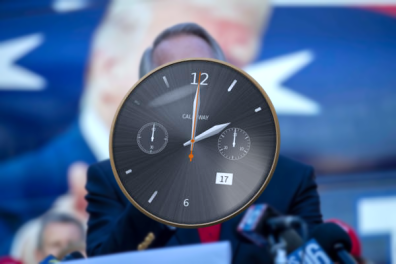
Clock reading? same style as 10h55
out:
2h00
